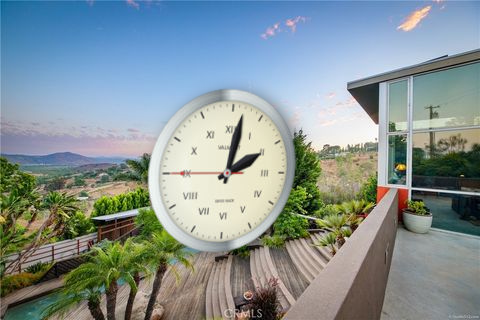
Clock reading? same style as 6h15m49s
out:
2h01m45s
